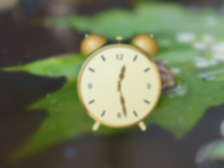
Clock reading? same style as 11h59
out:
12h28
